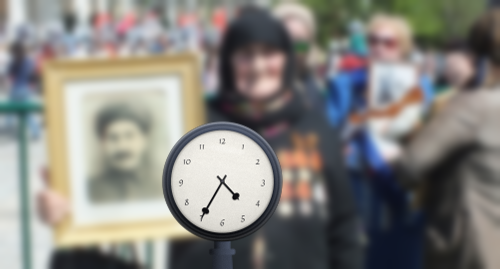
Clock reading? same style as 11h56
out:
4h35
